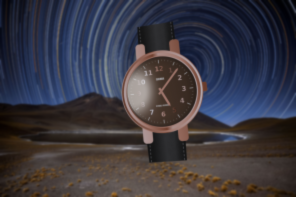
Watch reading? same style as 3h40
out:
5h07
